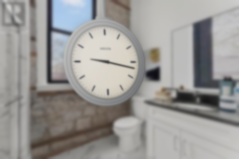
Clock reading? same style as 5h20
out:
9h17
